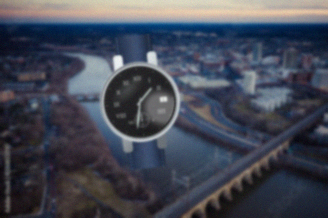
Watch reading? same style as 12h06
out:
1h32
